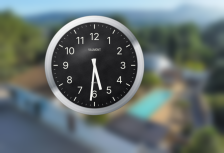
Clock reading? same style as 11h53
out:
5h31
